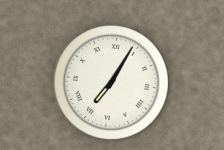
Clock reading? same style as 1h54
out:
7h04
